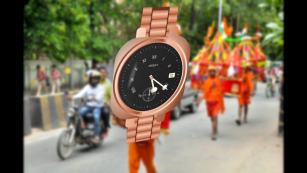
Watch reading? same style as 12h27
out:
5h21
